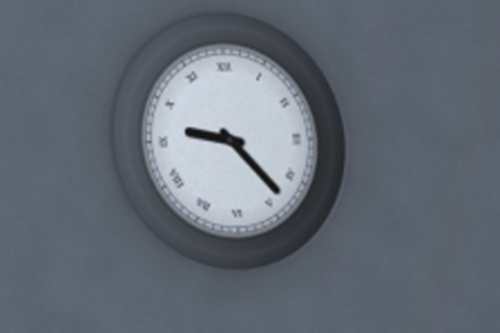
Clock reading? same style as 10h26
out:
9h23
